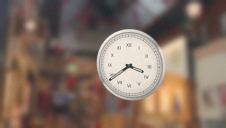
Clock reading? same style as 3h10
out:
3h39
